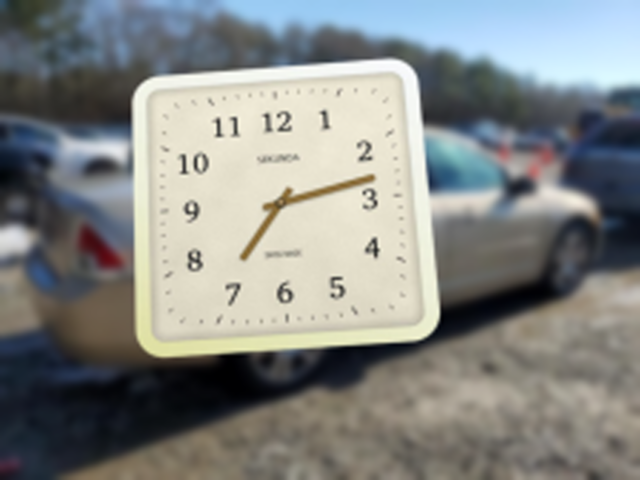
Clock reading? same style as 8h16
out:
7h13
